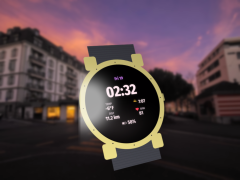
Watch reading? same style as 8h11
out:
2h32
